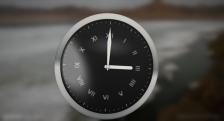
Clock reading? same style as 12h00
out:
3h00
